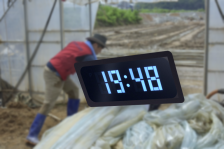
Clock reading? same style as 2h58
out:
19h48
